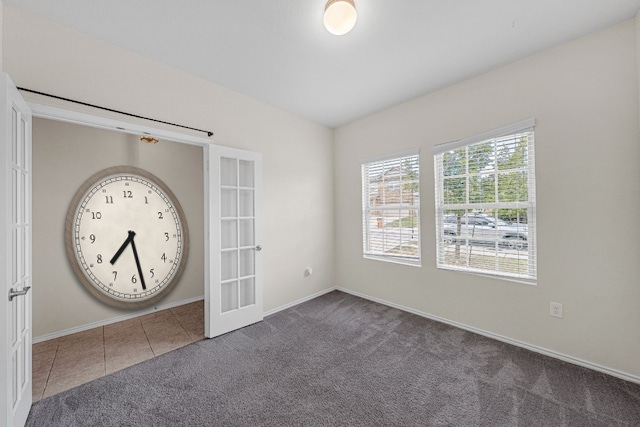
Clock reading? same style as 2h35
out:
7h28
